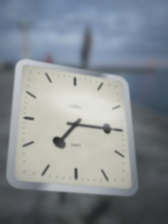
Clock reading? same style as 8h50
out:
7h15
